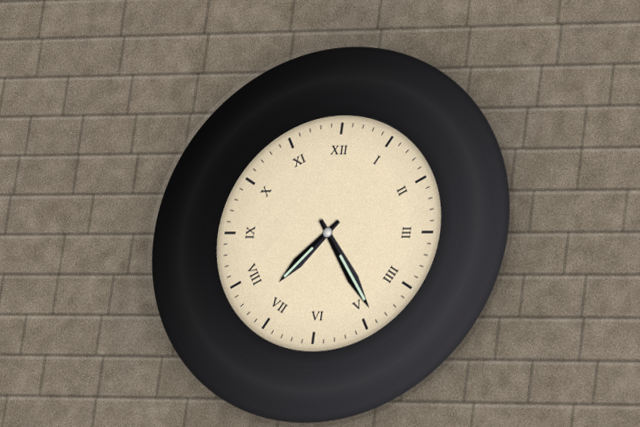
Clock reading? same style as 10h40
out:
7h24
